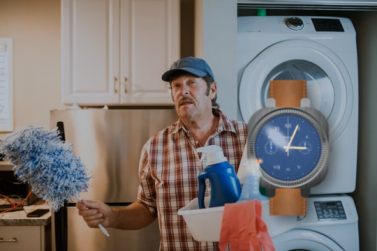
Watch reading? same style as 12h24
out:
3h04
